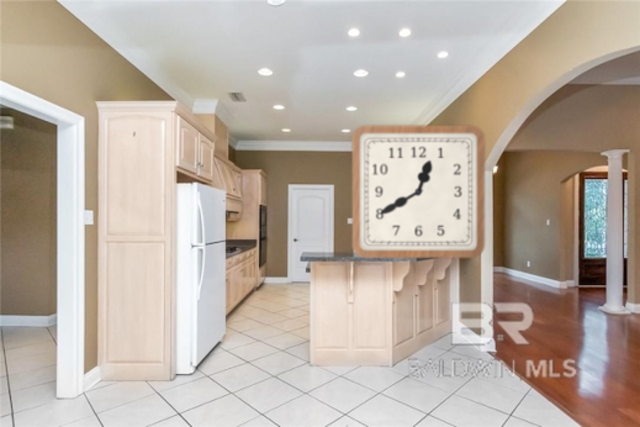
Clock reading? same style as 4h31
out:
12h40
